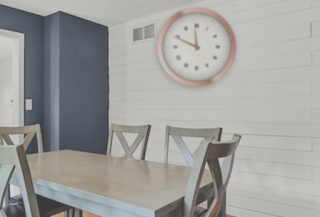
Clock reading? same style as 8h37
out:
11h49
